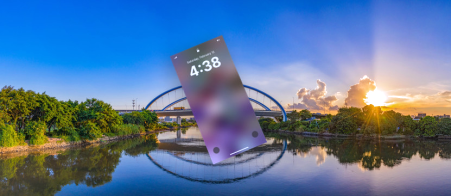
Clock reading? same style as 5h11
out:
4h38
